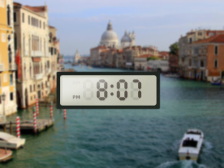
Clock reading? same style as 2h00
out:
8h07
